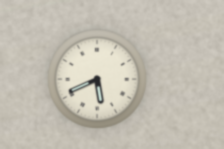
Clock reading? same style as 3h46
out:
5h41
